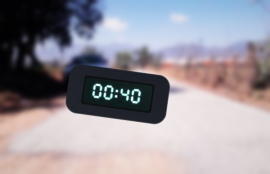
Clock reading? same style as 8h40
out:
0h40
